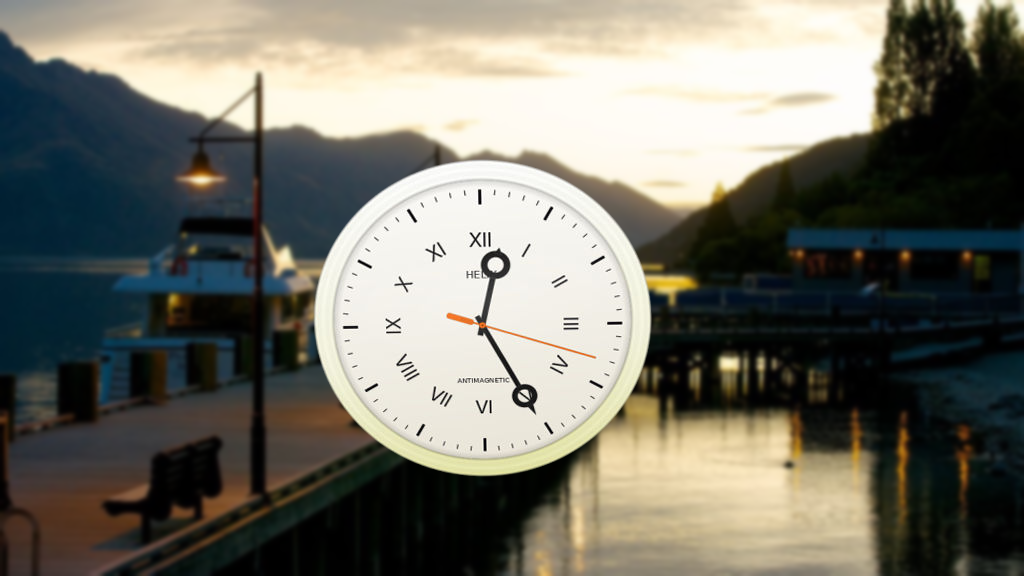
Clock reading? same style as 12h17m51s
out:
12h25m18s
